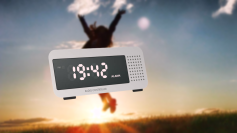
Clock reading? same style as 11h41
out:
19h42
